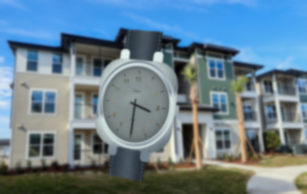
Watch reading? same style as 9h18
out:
3h30
